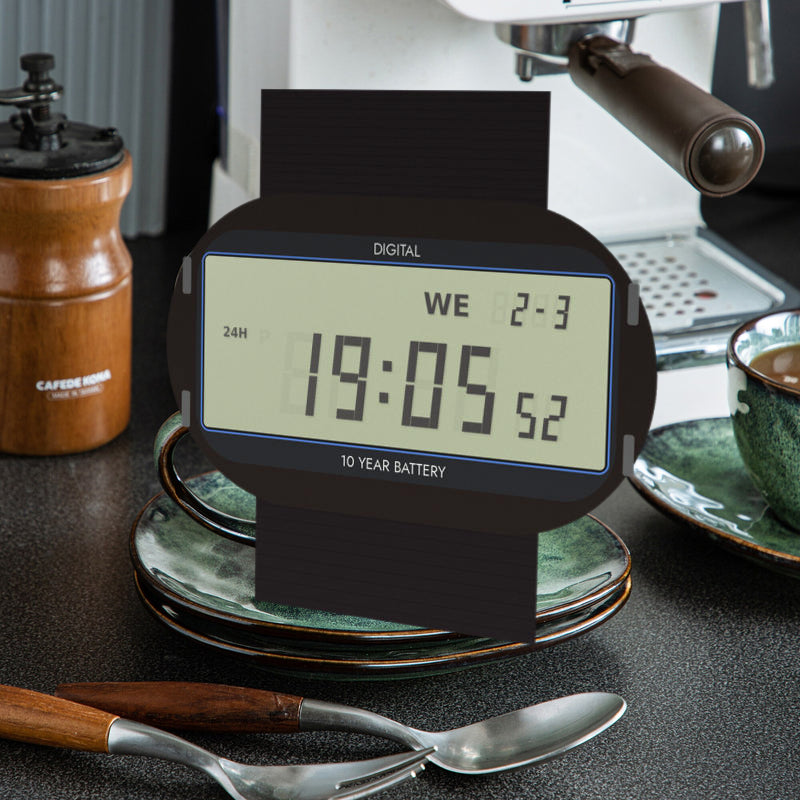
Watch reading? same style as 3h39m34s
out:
19h05m52s
